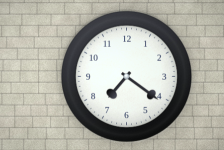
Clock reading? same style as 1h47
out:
7h21
